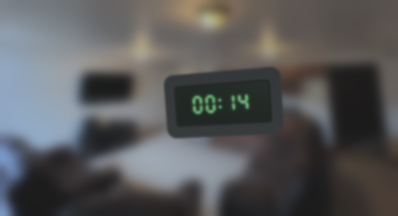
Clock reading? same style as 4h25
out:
0h14
